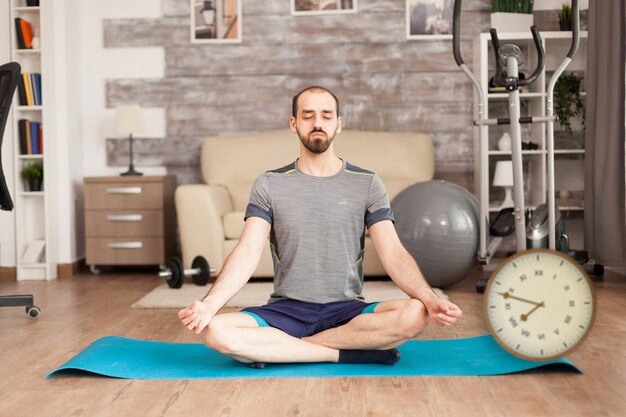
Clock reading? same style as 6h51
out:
7h48
